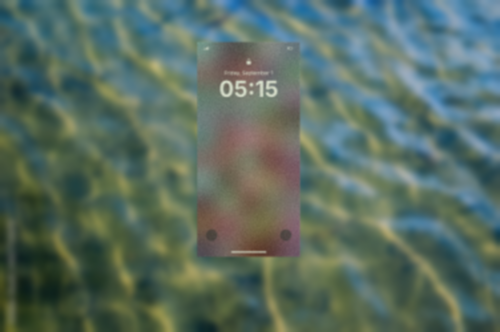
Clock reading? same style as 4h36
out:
5h15
